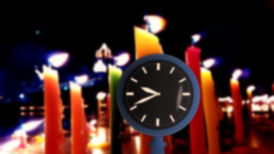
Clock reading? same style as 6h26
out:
9h41
